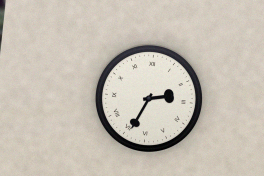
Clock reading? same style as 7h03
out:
2h34
